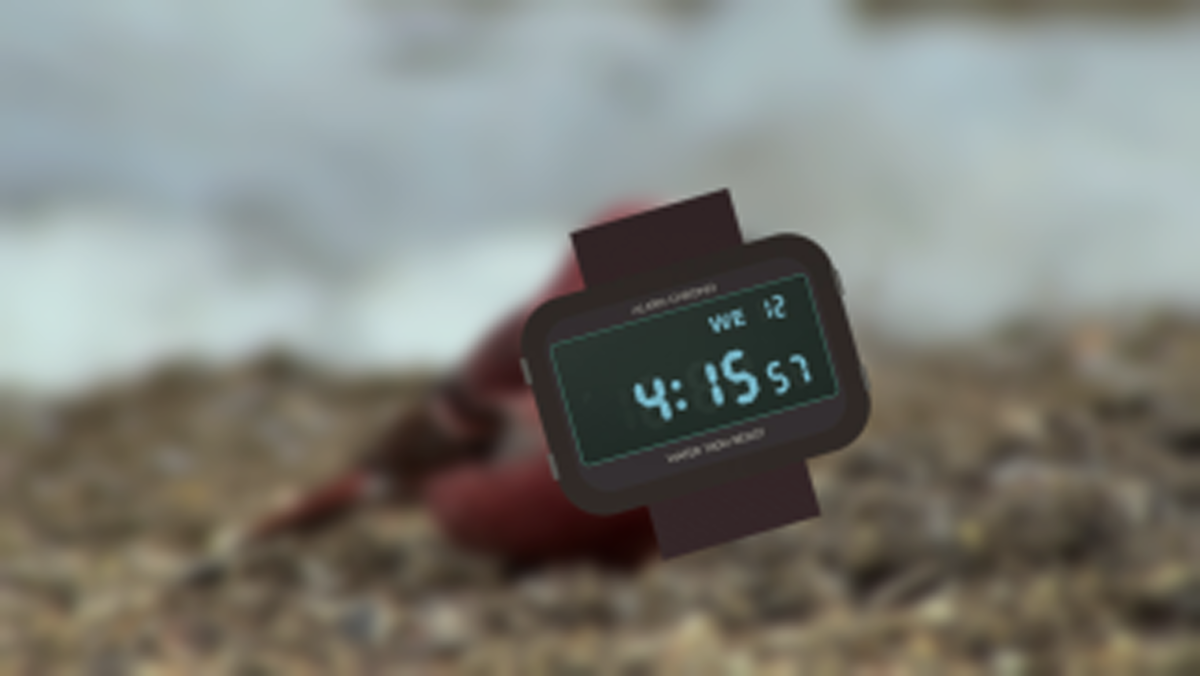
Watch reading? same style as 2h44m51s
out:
4h15m57s
